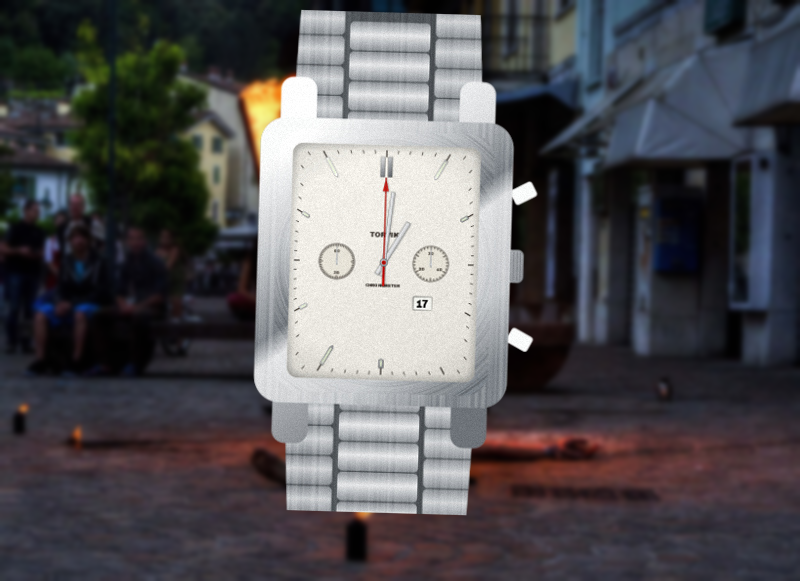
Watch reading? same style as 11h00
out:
1h01
